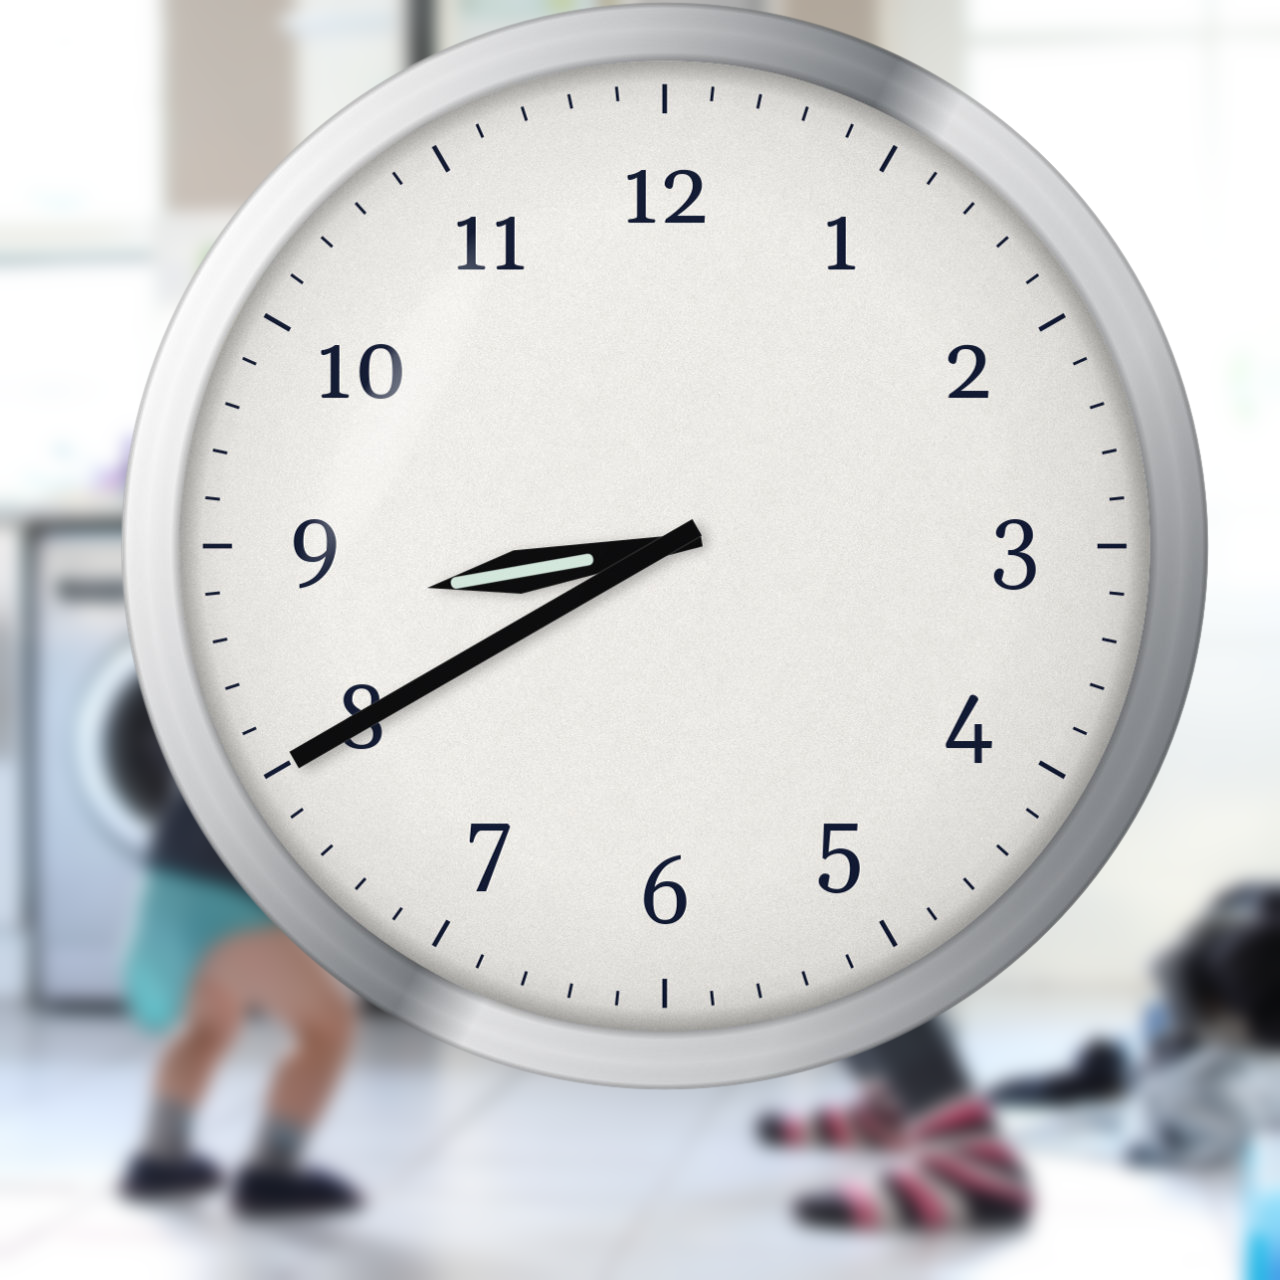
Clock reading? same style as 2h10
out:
8h40
